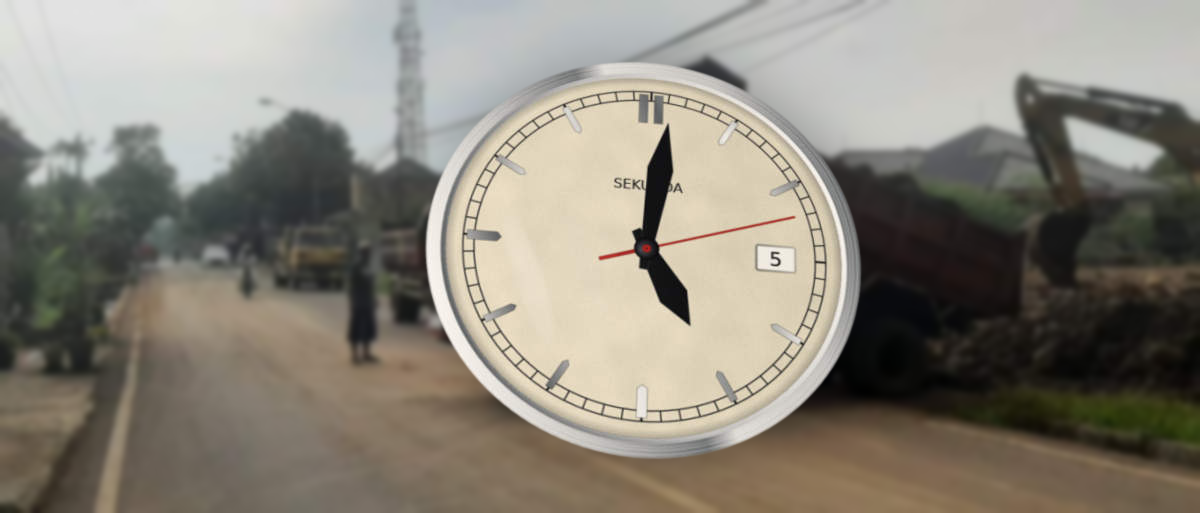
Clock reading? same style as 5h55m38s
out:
5h01m12s
